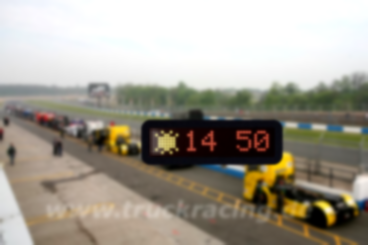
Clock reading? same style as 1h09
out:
14h50
